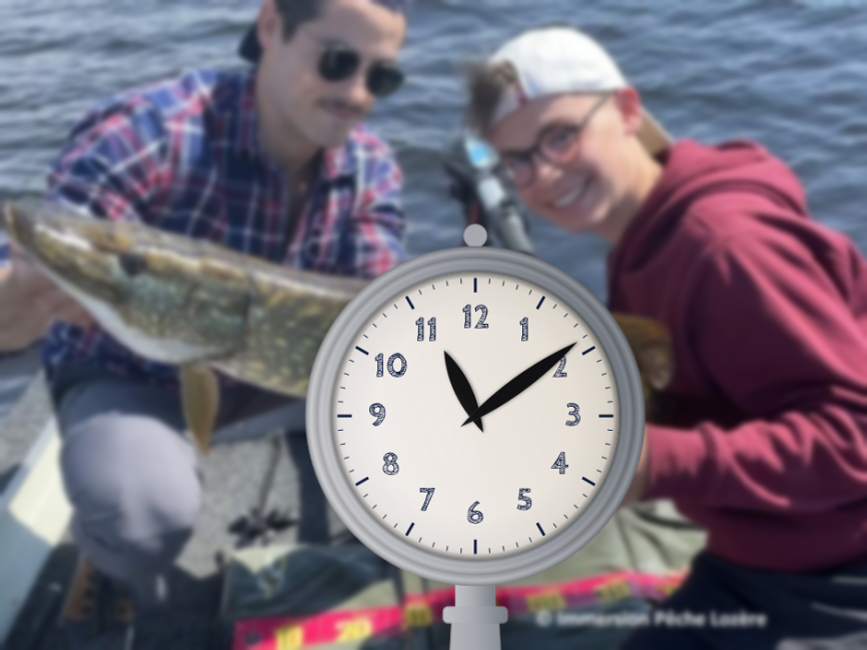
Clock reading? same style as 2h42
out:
11h09
